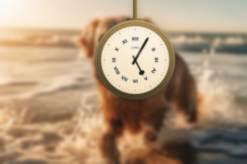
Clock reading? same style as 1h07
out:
5h05
